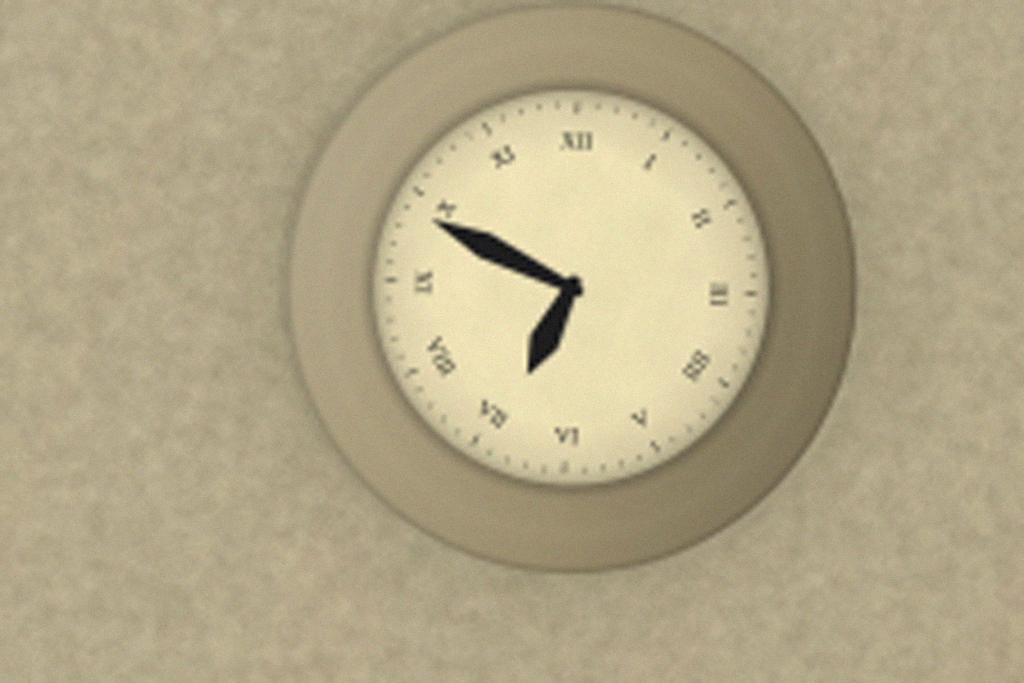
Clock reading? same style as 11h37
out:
6h49
